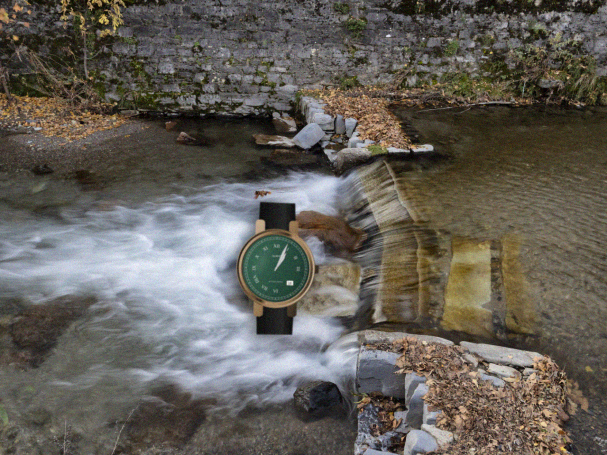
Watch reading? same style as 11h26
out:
1h04
